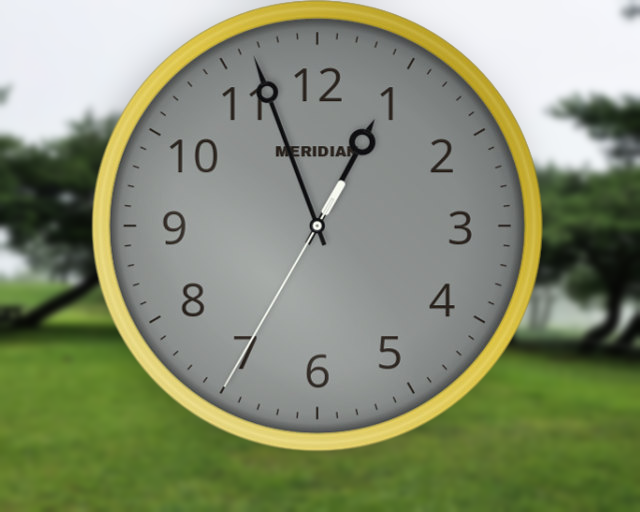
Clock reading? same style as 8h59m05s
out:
12h56m35s
